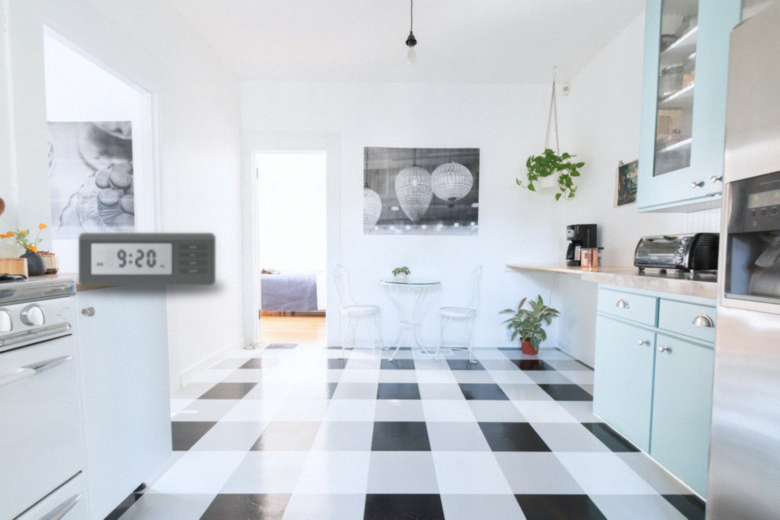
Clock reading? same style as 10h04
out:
9h20
